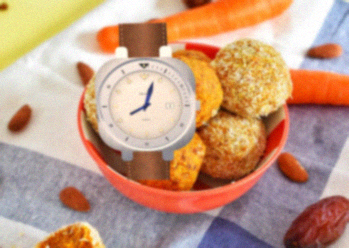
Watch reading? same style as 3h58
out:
8h03
